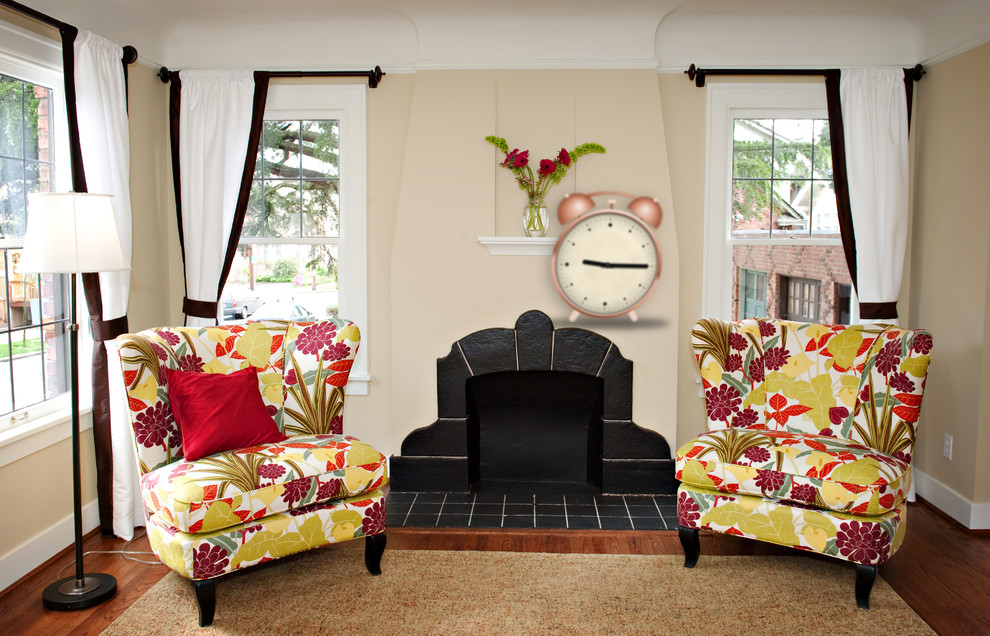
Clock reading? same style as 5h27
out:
9h15
